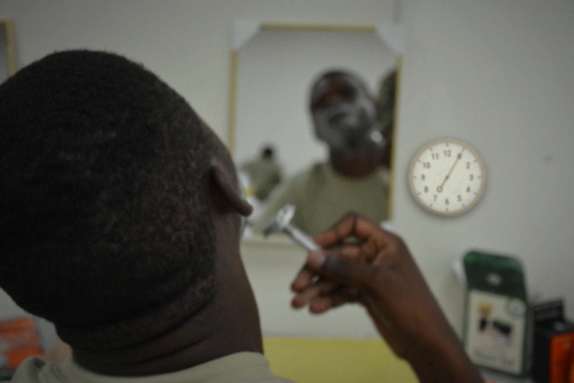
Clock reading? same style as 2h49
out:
7h05
